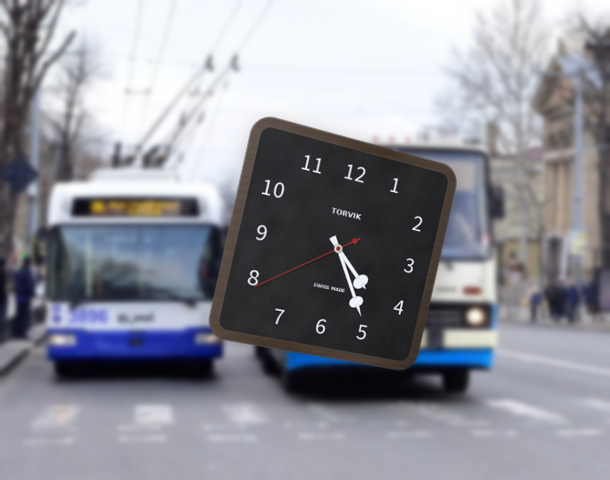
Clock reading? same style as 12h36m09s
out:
4h24m39s
